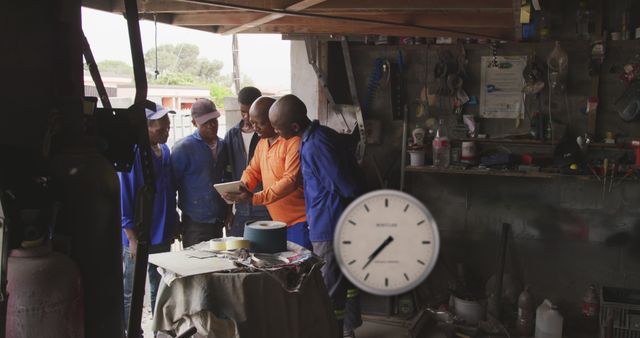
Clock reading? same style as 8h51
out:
7h37
